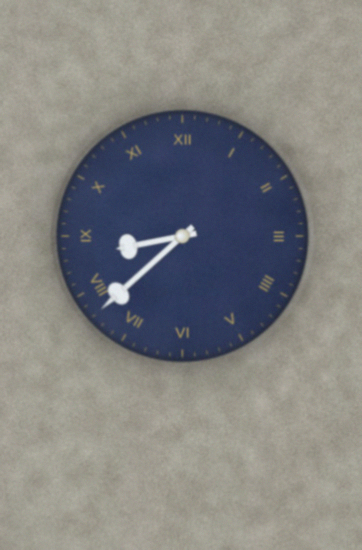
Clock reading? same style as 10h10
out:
8h38
